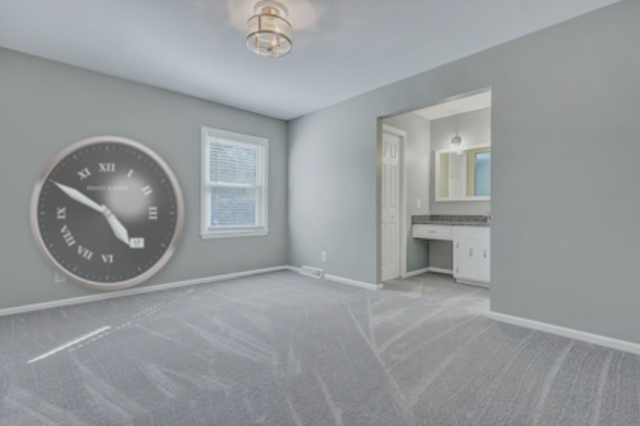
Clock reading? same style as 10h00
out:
4h50
